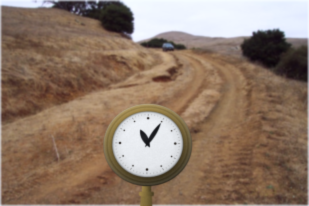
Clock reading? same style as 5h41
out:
11h05
